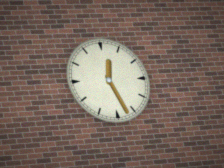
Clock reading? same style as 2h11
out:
12h27
